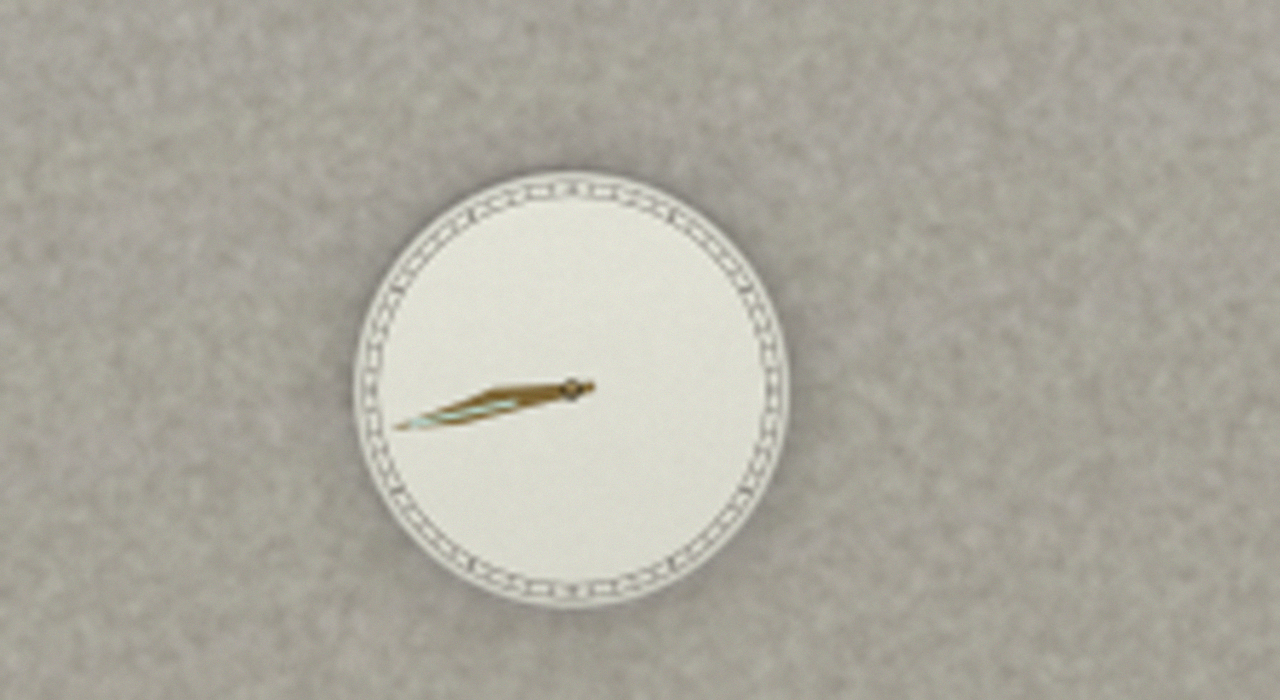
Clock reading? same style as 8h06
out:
8h43
